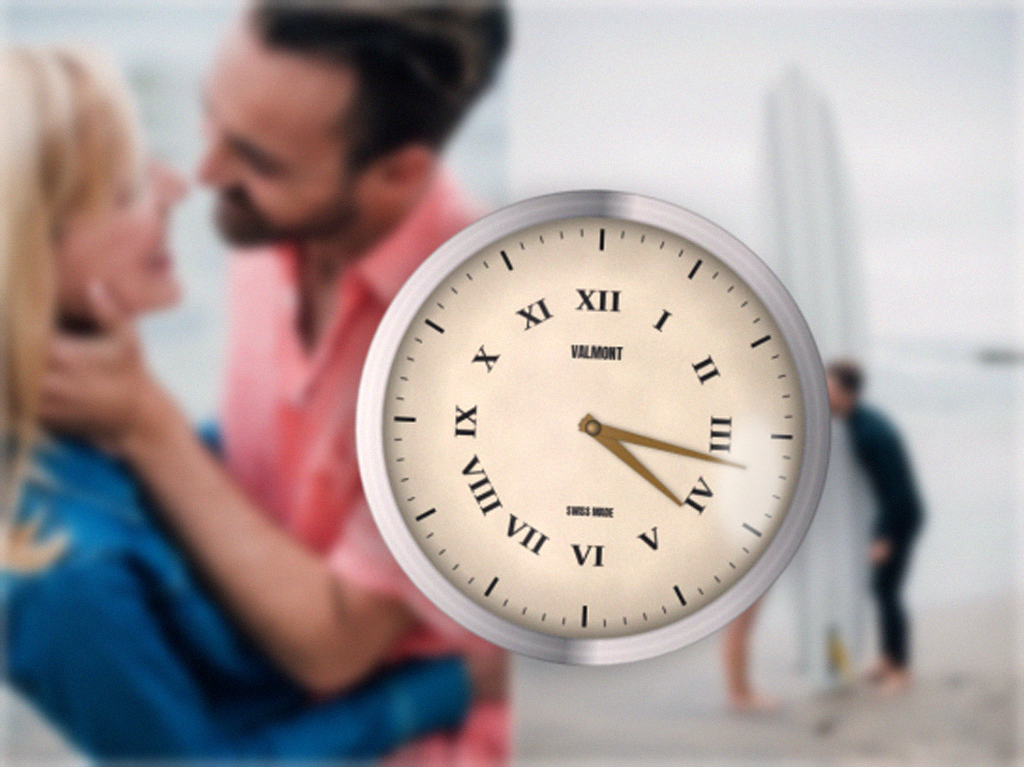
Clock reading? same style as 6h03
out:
4h17
